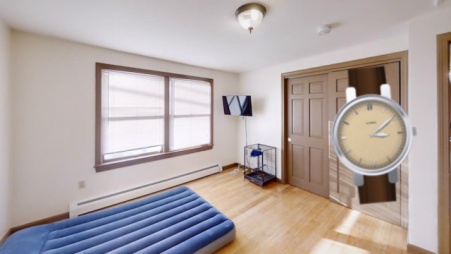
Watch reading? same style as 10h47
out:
3h09
